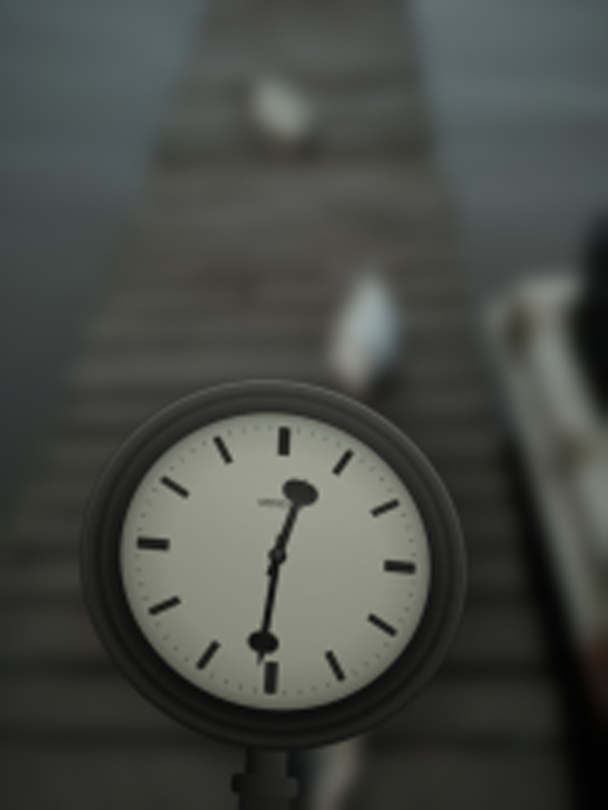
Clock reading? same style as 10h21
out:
12h31
